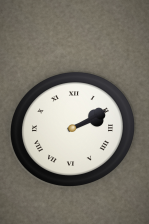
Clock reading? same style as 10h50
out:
2h10
